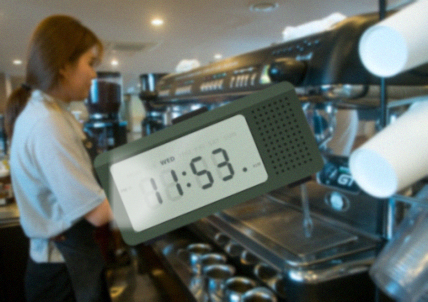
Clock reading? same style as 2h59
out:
11h53
